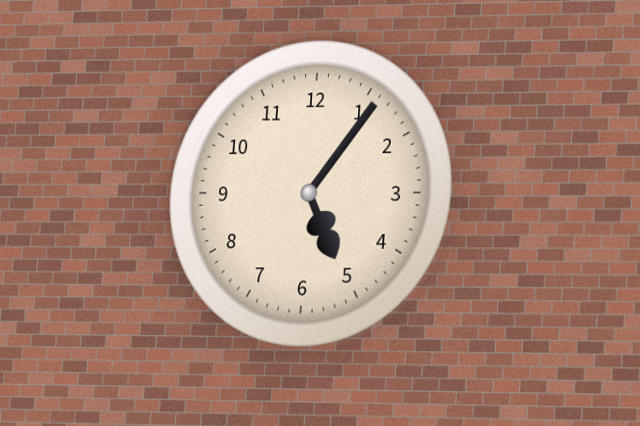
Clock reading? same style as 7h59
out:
5h06
